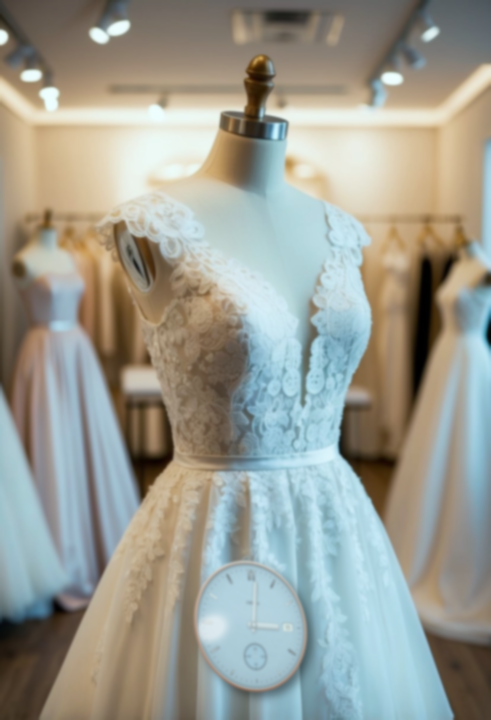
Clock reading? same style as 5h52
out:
3h01
